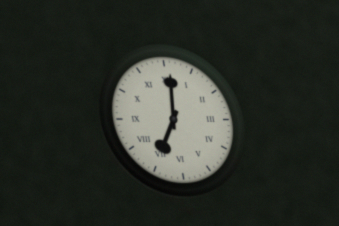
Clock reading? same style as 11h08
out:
7h01
